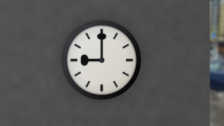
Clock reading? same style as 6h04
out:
9h00
